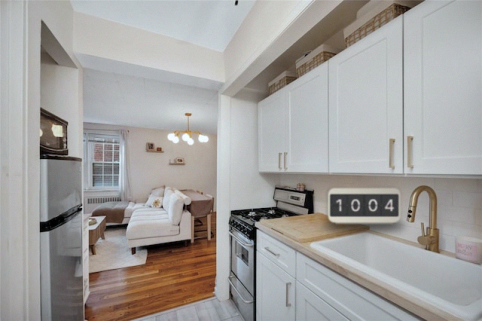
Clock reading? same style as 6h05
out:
10h04
